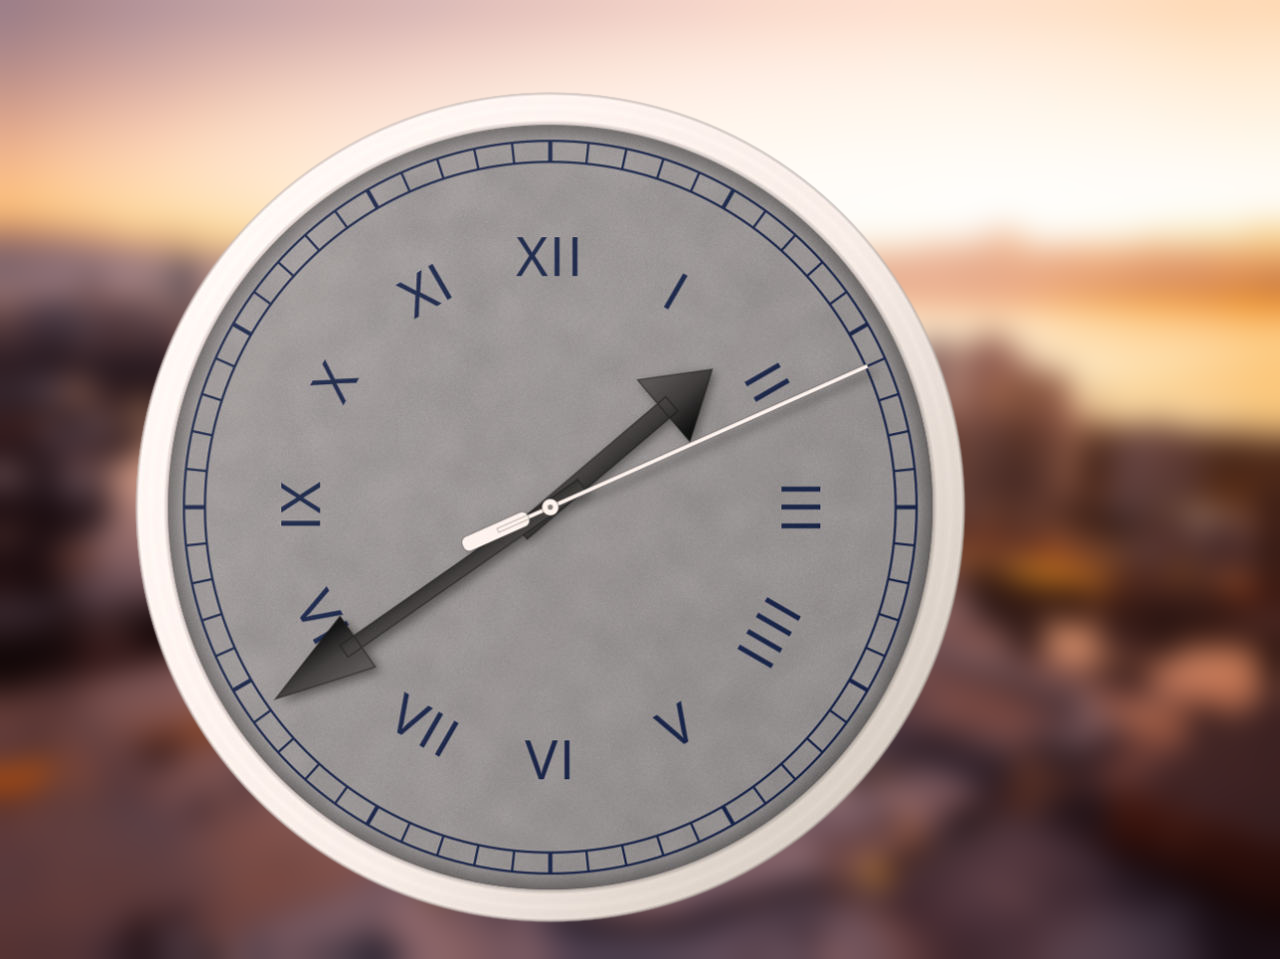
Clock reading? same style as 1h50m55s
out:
1h39m11s
